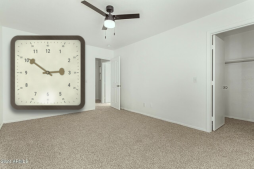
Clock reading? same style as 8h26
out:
2h51
